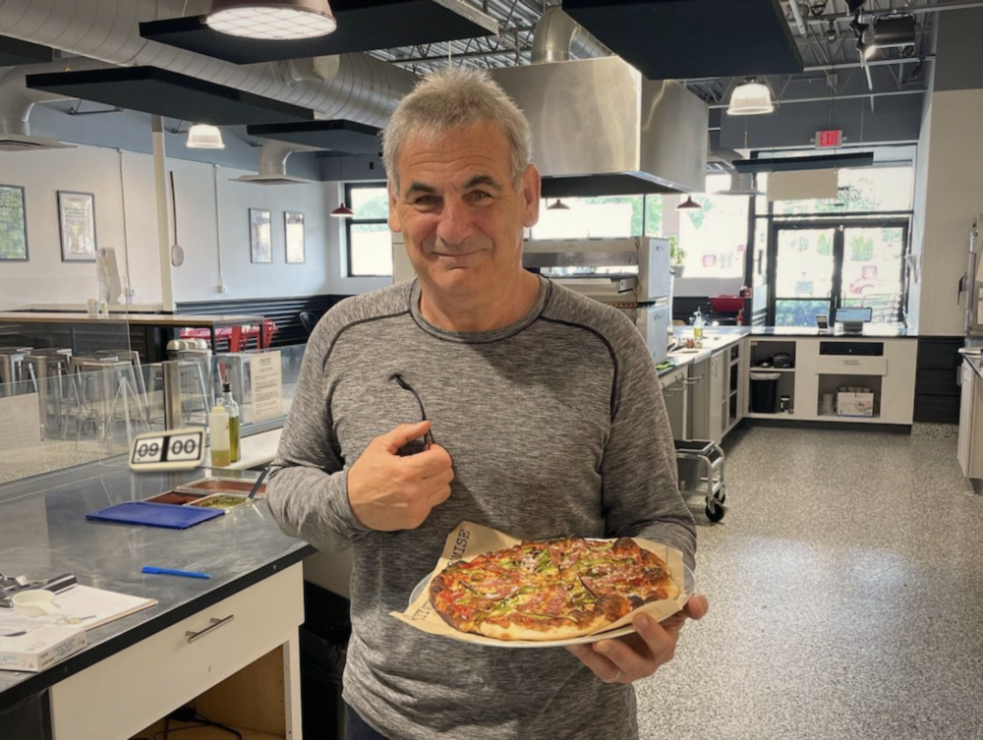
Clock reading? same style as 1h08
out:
9h00
